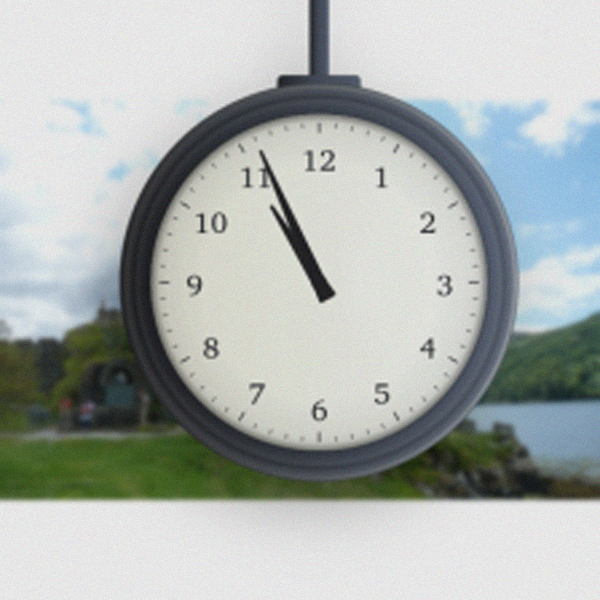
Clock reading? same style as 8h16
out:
10h56
